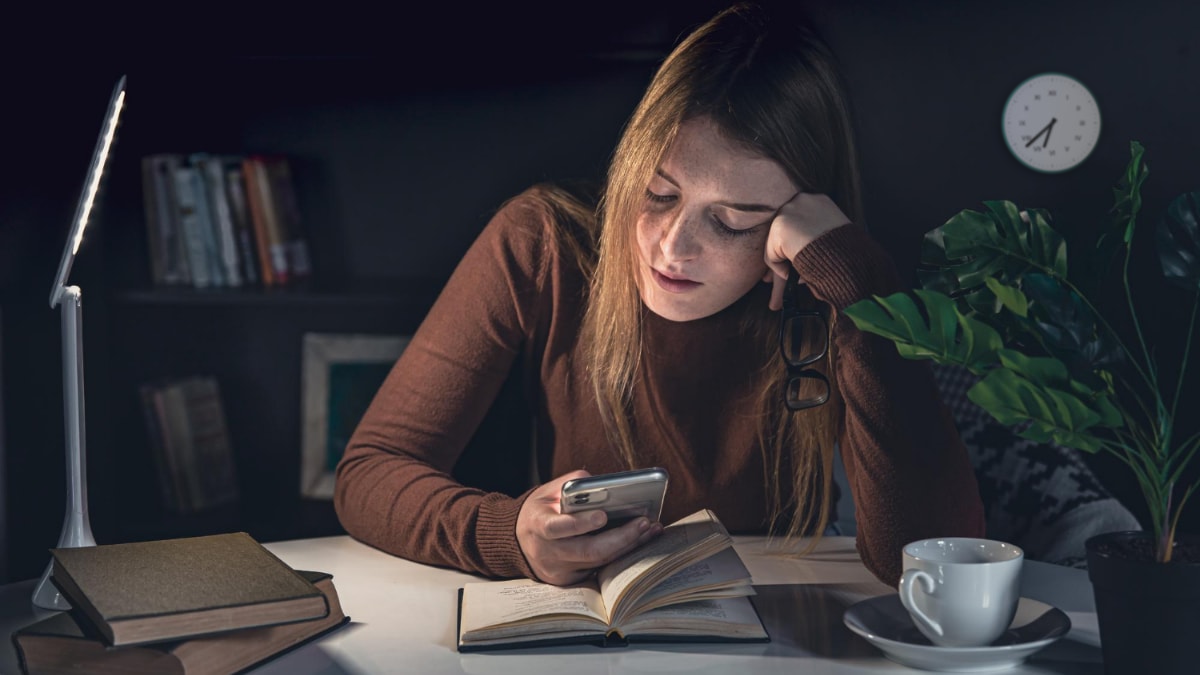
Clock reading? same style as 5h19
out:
6h38
